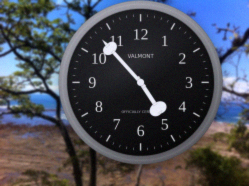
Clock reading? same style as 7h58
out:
4h53
